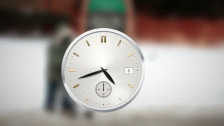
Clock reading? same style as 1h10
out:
4h42
